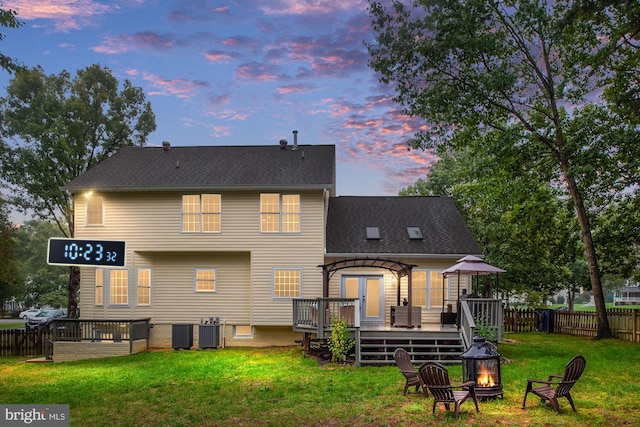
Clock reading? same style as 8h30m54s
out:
10h23m32s
